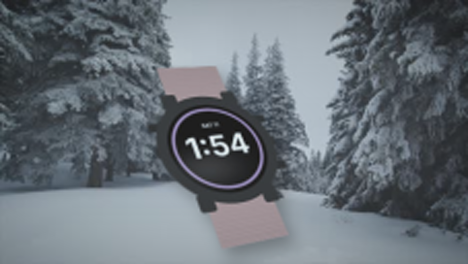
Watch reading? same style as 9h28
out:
1h54
